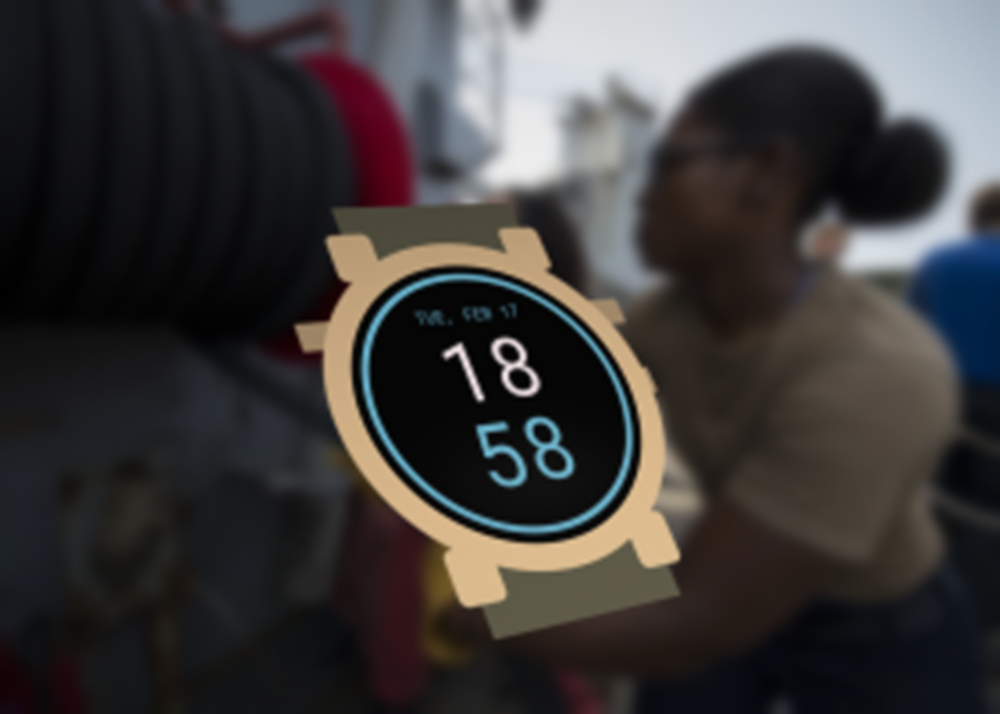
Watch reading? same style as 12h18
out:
18h58
